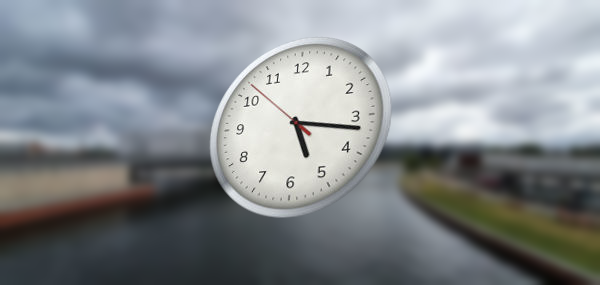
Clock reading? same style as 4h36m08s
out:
5h16m52s
